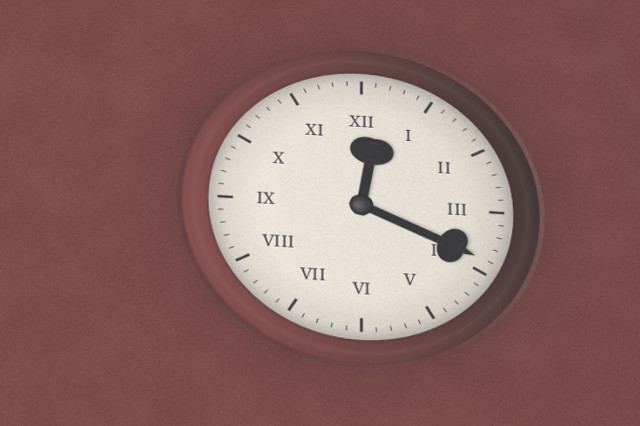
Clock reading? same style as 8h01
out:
12h19
